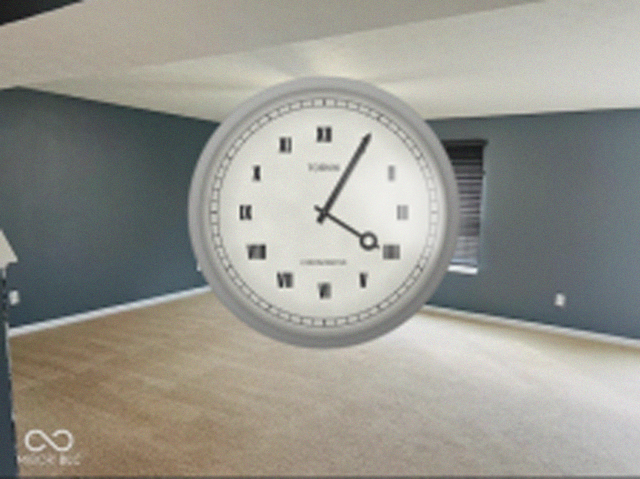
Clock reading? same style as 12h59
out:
4h05
